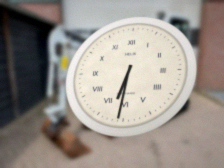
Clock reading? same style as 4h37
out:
6h31
